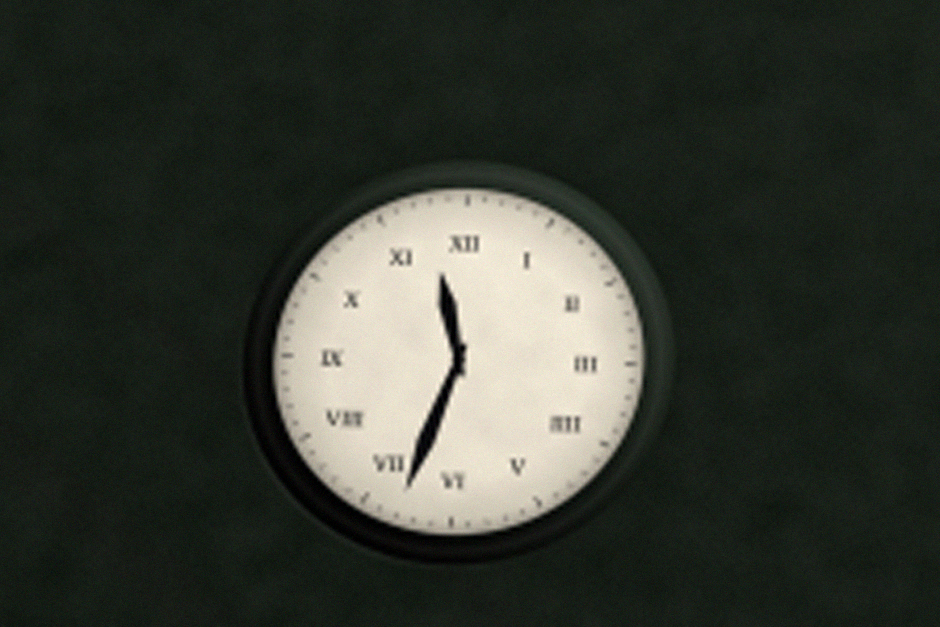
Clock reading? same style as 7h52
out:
11h33
